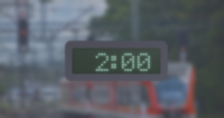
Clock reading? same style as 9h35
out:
2h00
